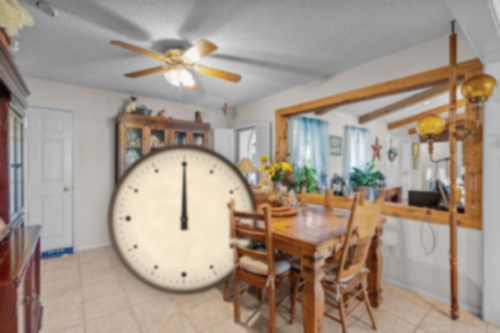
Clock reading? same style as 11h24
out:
12h00
